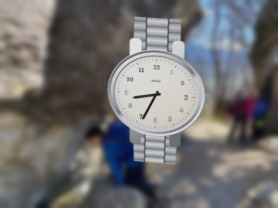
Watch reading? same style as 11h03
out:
8h34
